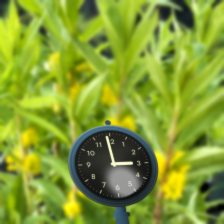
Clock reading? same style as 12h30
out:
2h59
